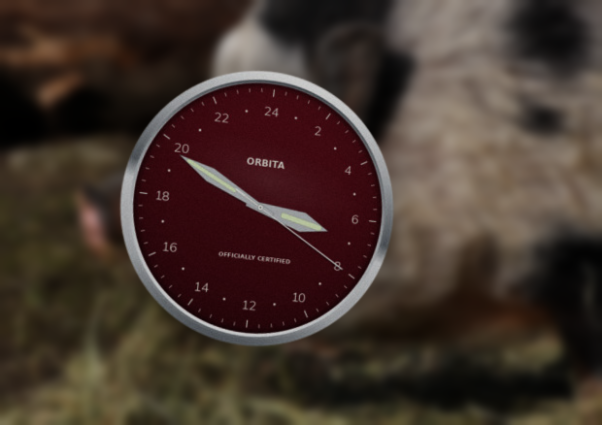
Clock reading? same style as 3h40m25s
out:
6h49m20s
